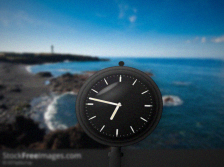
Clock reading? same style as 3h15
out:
6h47
